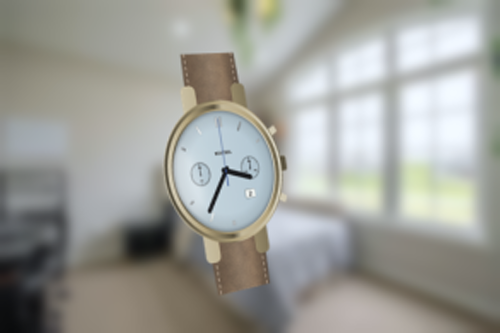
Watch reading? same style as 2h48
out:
3h36
